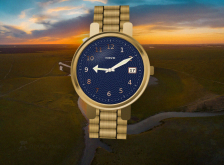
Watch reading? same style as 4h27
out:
9h10
